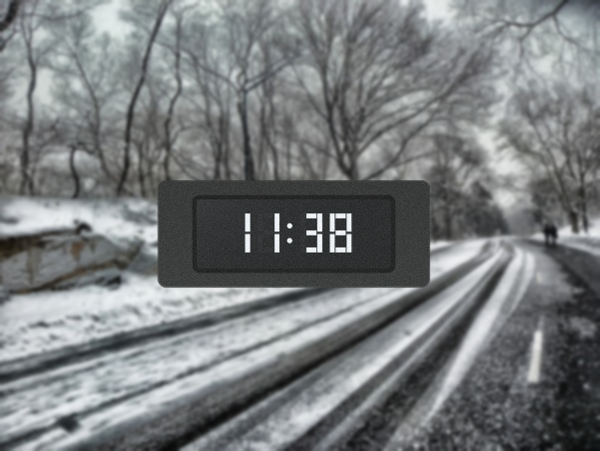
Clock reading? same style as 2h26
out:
11h38
